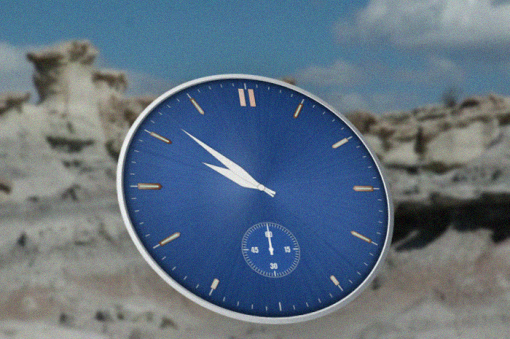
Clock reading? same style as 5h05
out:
9h52
